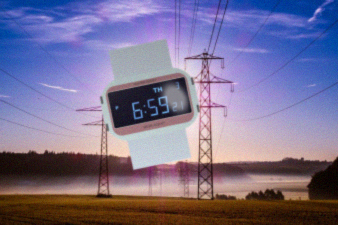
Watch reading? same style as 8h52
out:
6h59
